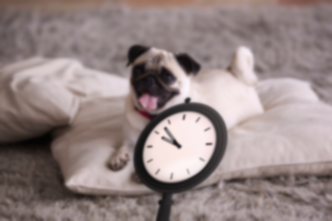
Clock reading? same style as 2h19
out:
9h53
